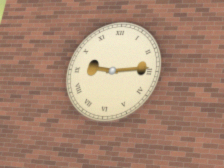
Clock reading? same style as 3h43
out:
9h14
